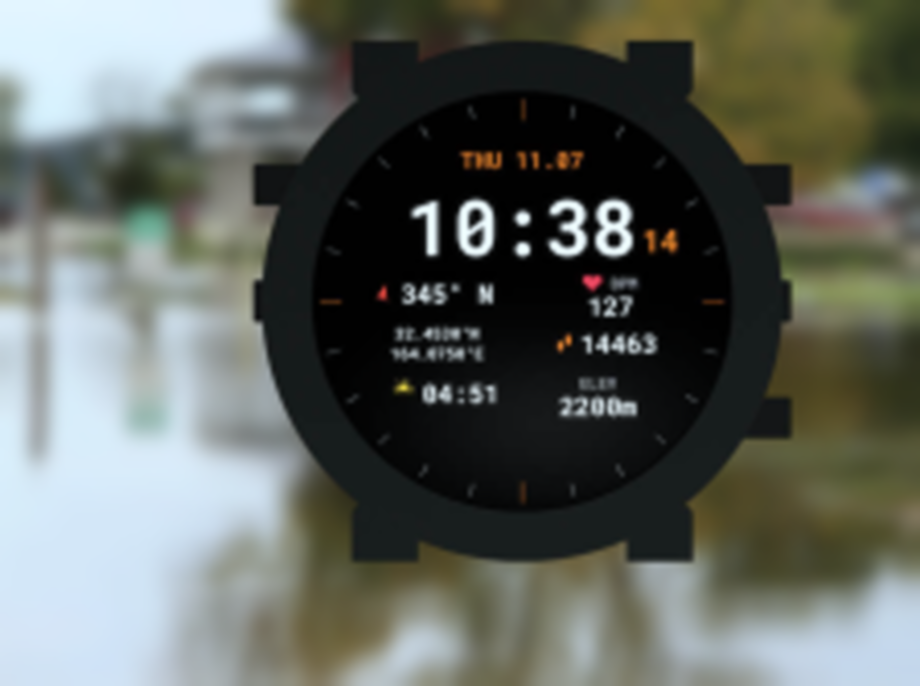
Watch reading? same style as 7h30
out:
10h38
